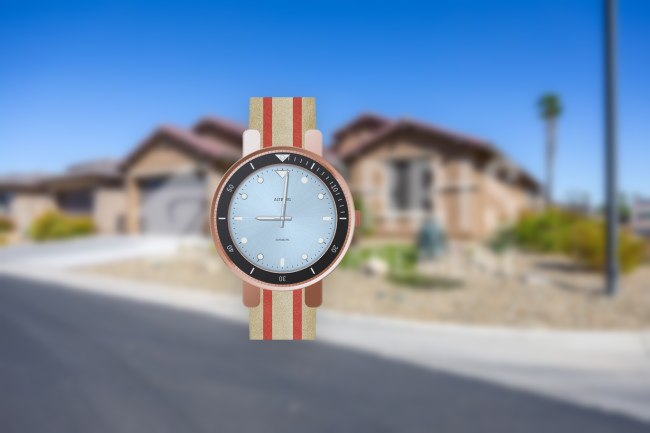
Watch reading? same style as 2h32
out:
9h01
